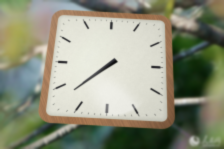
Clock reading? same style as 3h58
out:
7h38
